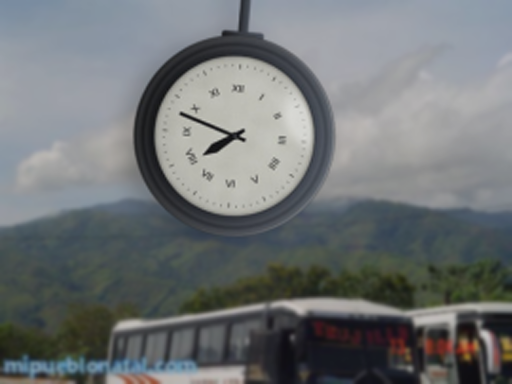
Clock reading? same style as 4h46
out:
7h48
